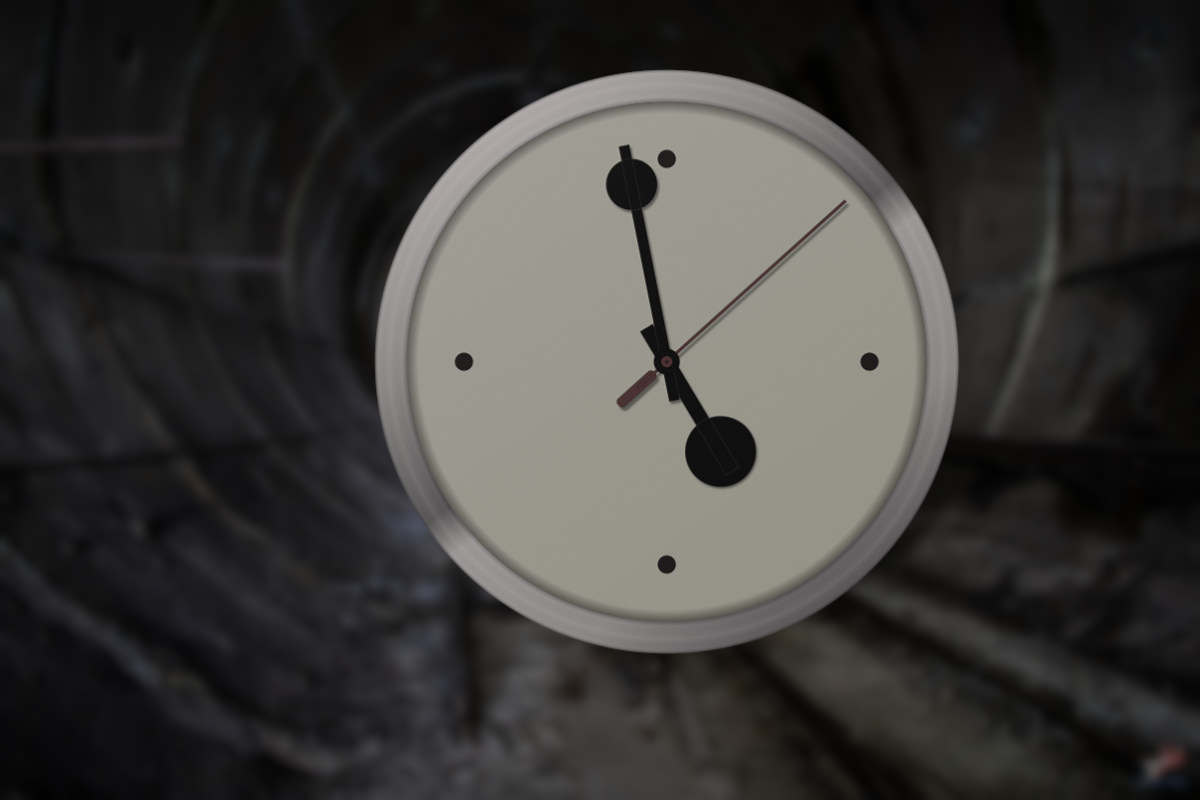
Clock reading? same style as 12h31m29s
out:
4h58m08s
